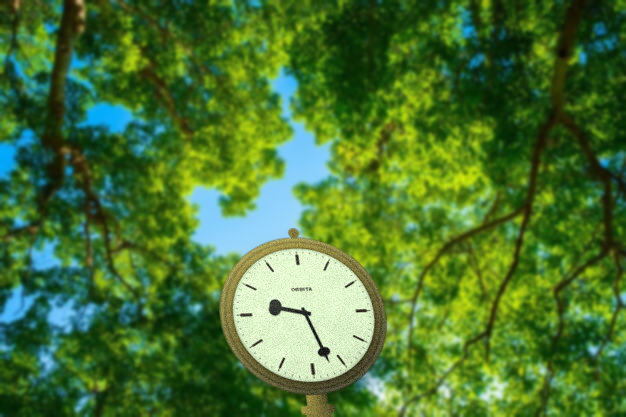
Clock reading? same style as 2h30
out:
9h27
